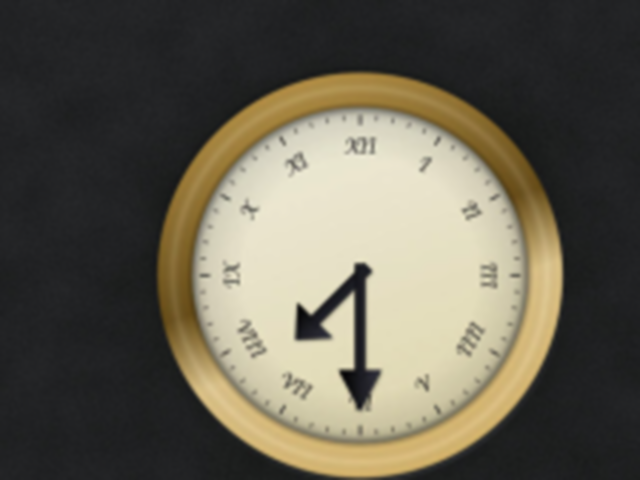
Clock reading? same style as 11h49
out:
7h30
